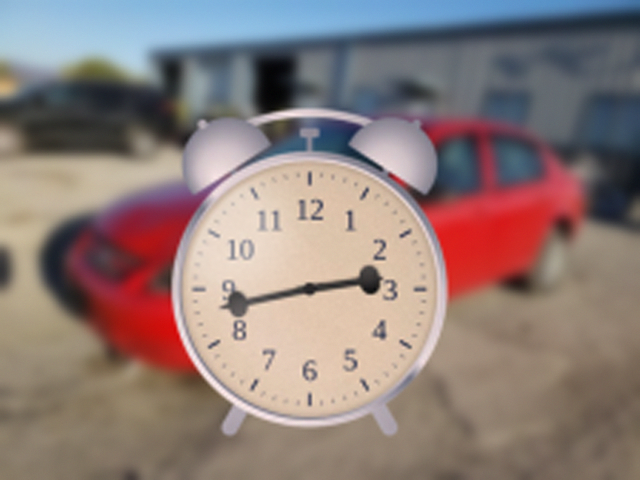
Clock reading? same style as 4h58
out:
2h43
